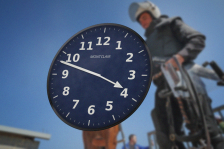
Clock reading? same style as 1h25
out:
3h48
